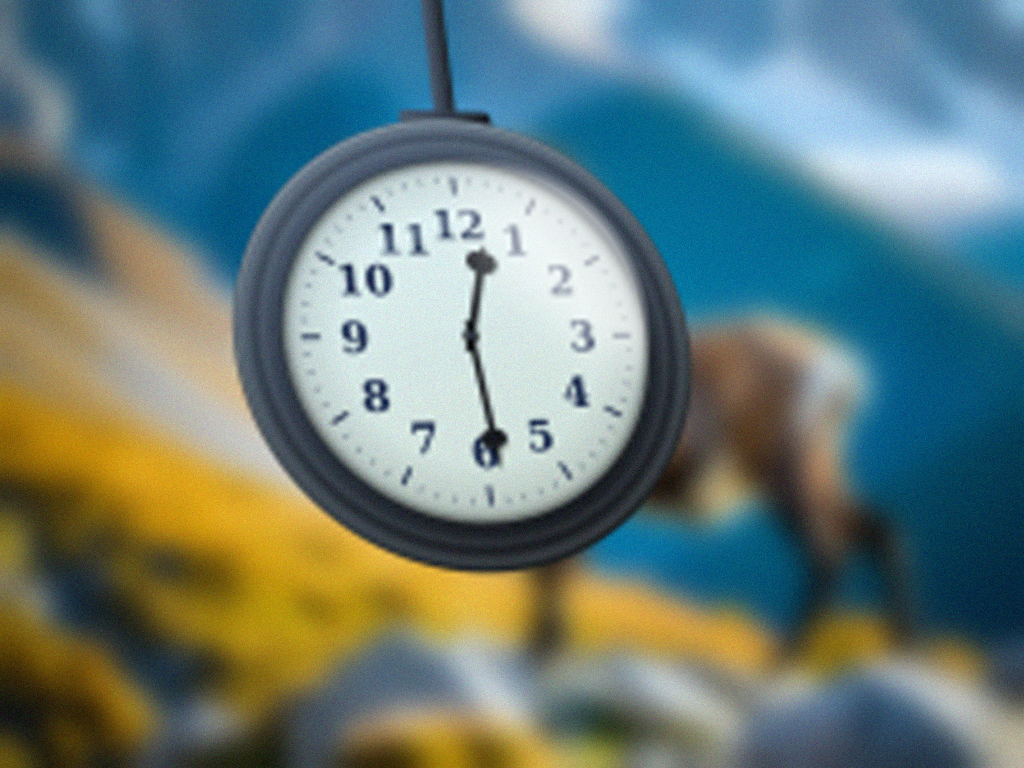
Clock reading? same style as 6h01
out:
12h29
